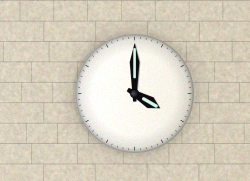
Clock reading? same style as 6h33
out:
4h00
